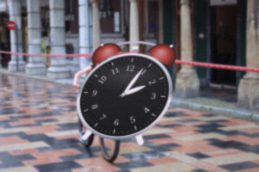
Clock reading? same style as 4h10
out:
2h04
